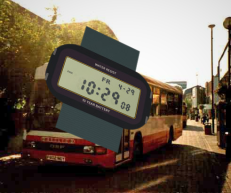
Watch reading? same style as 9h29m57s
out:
10h29m08s
